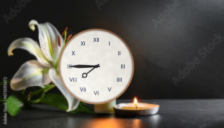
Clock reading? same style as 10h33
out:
7h45
